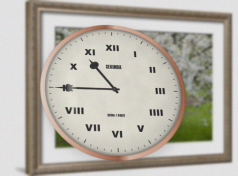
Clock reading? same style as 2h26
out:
10h45
